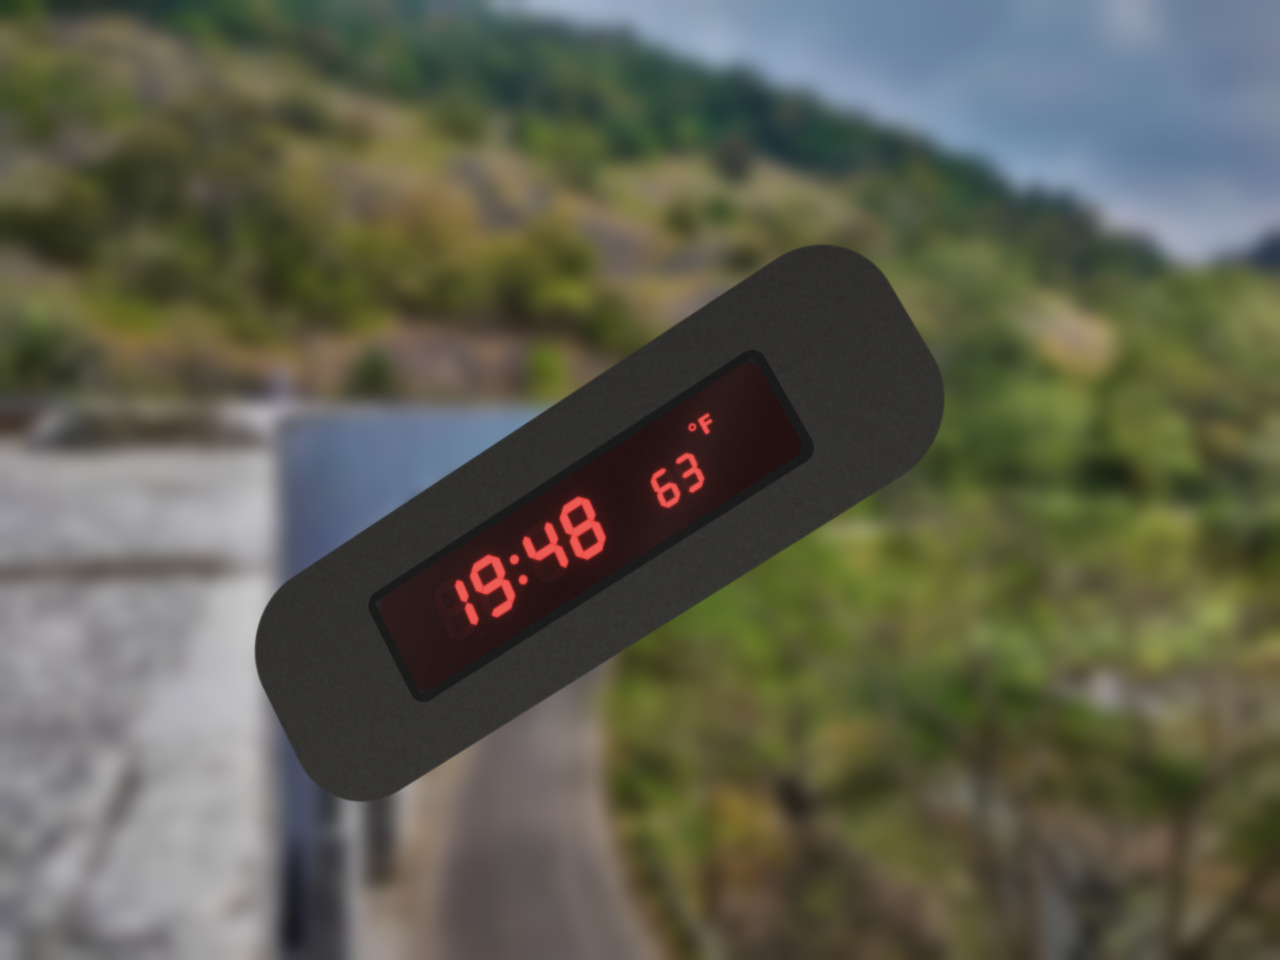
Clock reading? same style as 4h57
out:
19h48
